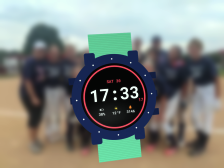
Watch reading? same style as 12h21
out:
17h33
